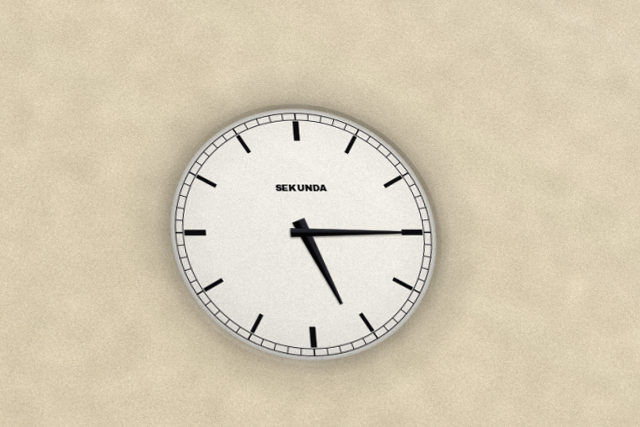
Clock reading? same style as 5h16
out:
5h15
